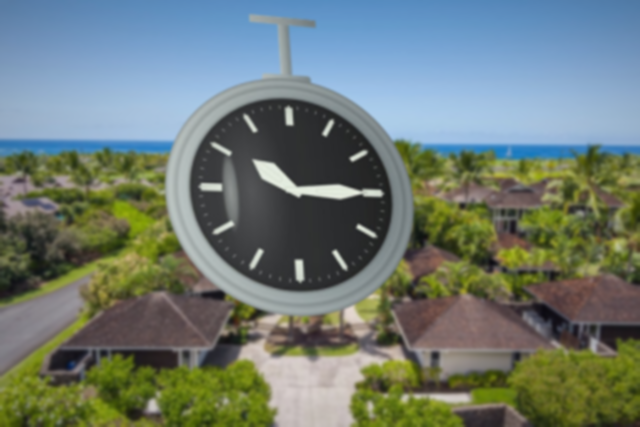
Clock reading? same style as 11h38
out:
10h15
